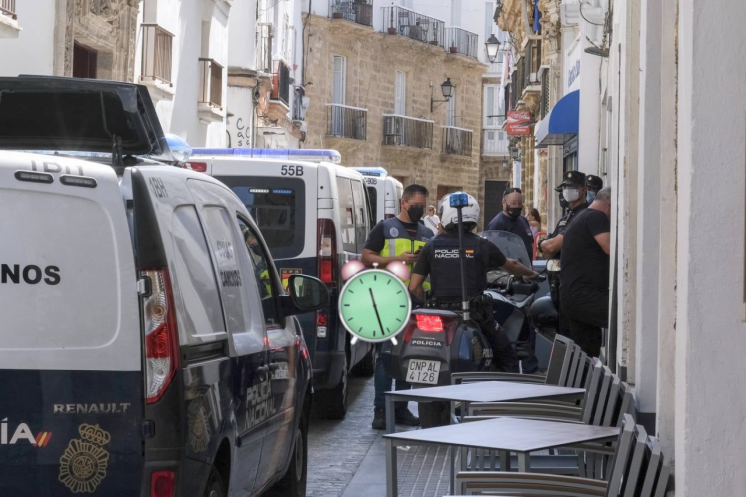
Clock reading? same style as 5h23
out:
11h27
